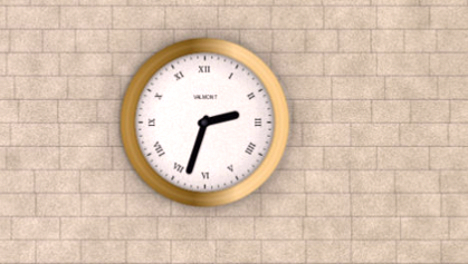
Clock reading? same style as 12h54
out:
2h33
